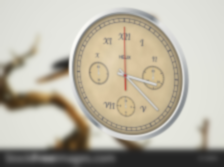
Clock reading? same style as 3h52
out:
3h22
